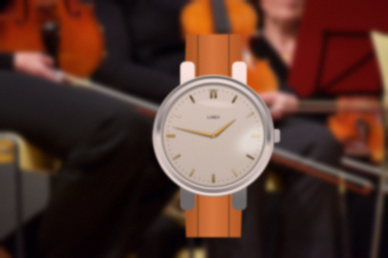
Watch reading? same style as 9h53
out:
1h47
